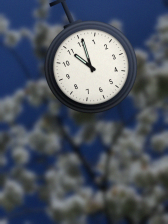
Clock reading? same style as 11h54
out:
11h01
